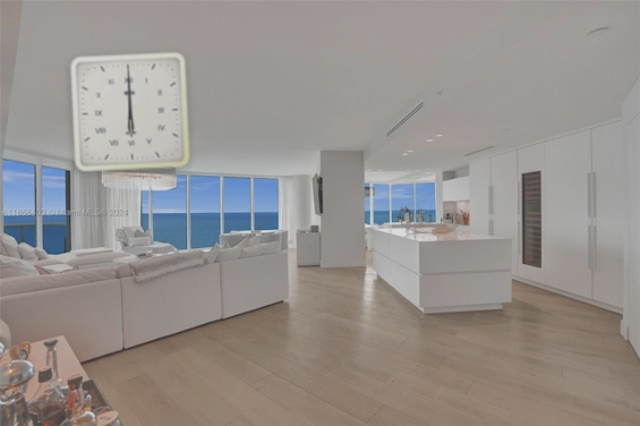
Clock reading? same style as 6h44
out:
6h00
